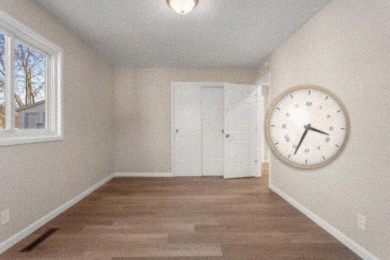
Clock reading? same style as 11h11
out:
3h34
